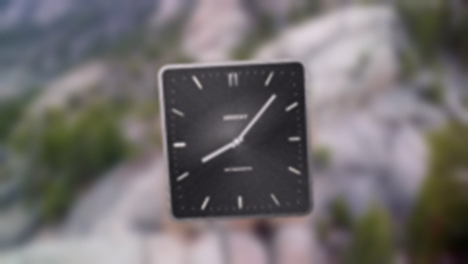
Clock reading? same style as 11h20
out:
8h07
